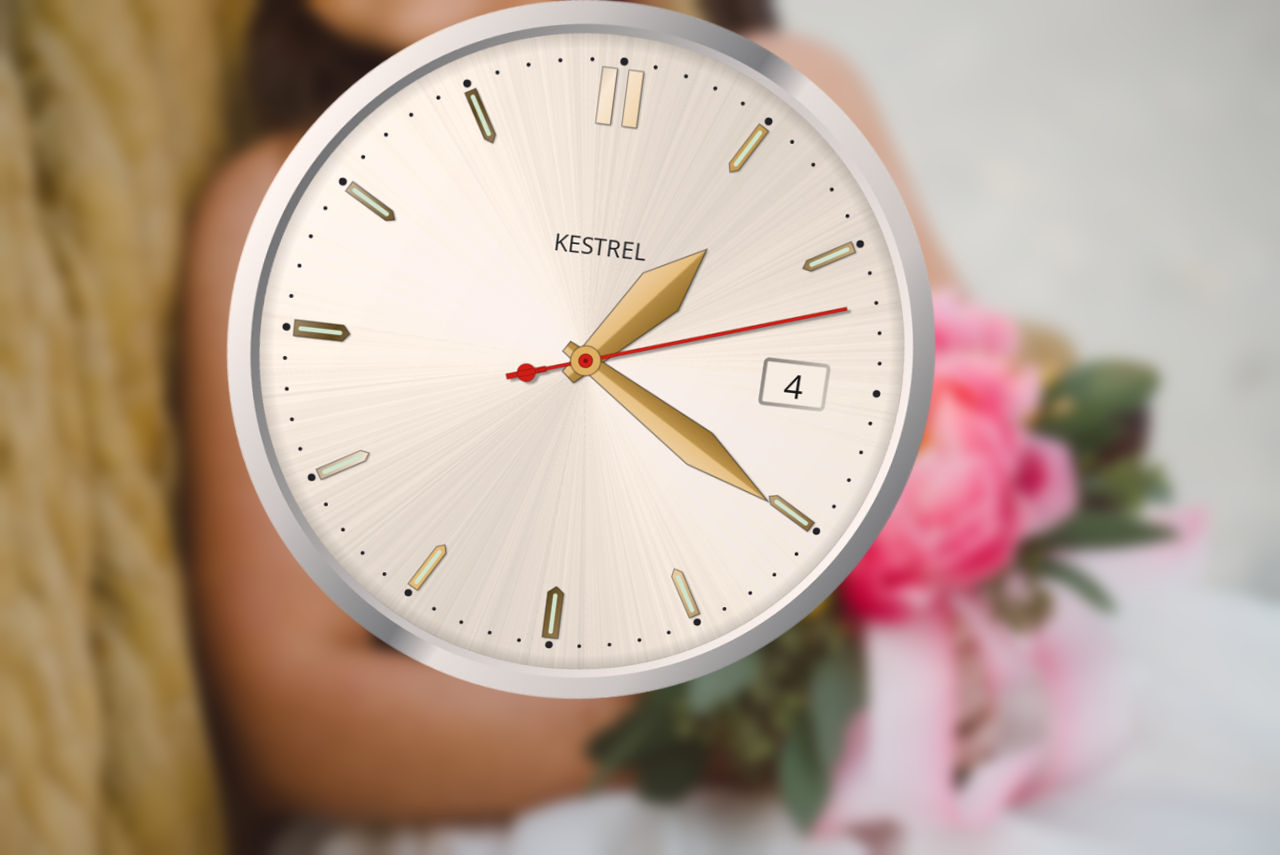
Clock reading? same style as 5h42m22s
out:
1h20m12s
